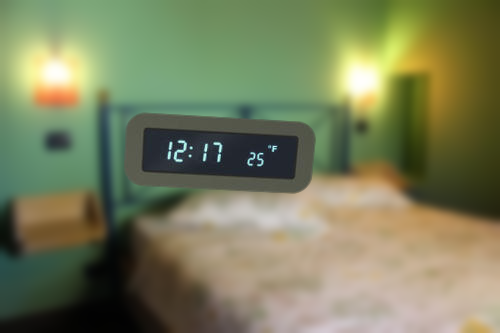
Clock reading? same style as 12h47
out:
12h17
